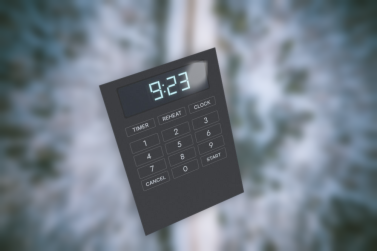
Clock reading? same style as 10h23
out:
9h23
